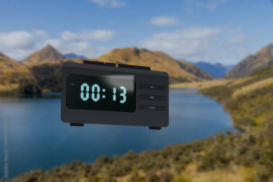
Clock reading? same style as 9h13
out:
0h13
